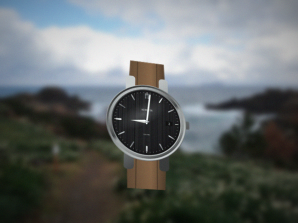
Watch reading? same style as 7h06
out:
9h01
